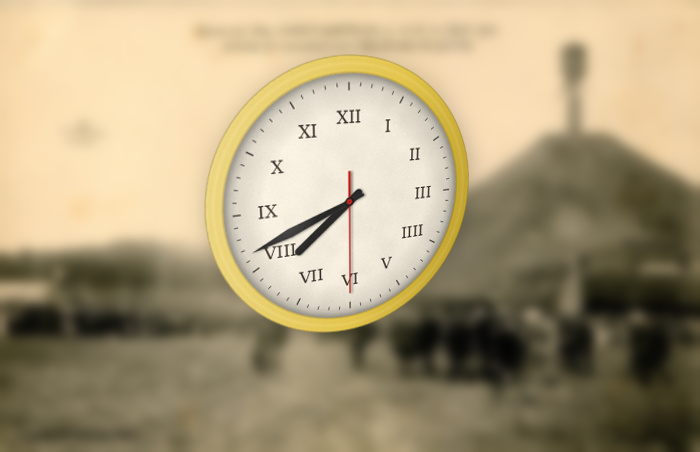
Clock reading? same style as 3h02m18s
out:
7h41m30s
